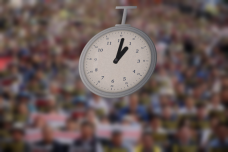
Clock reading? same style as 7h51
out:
1h01
